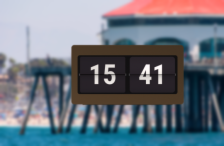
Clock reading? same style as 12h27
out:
15h41
